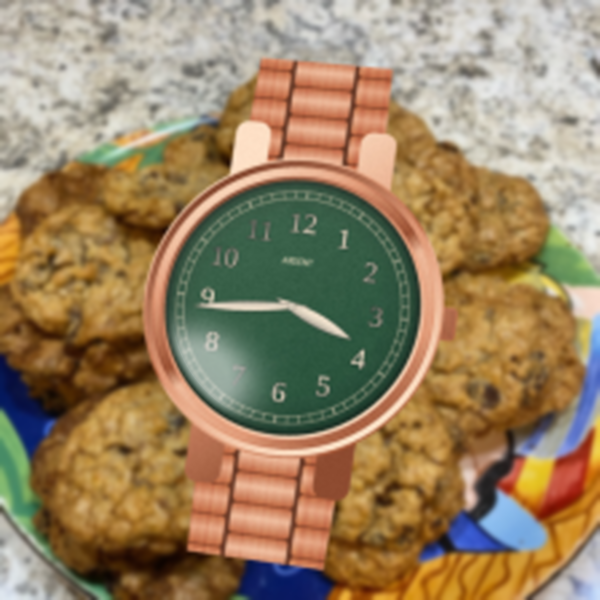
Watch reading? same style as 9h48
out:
3h44
